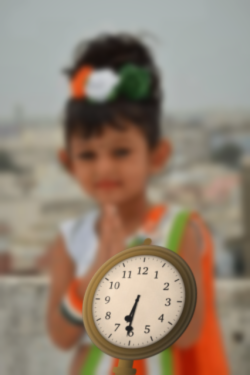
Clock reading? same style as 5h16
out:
6h31
